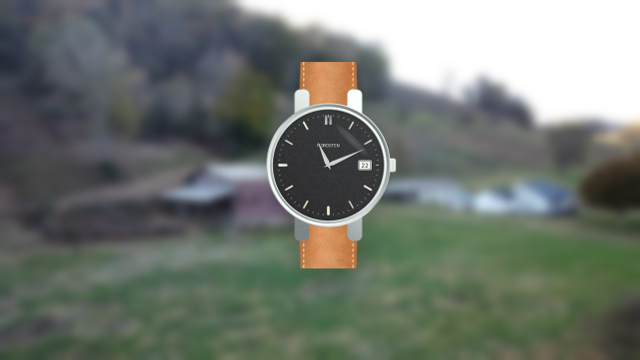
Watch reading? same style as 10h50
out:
11h11
